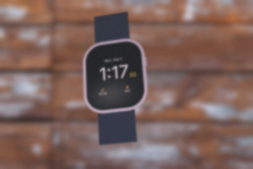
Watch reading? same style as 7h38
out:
1h17
